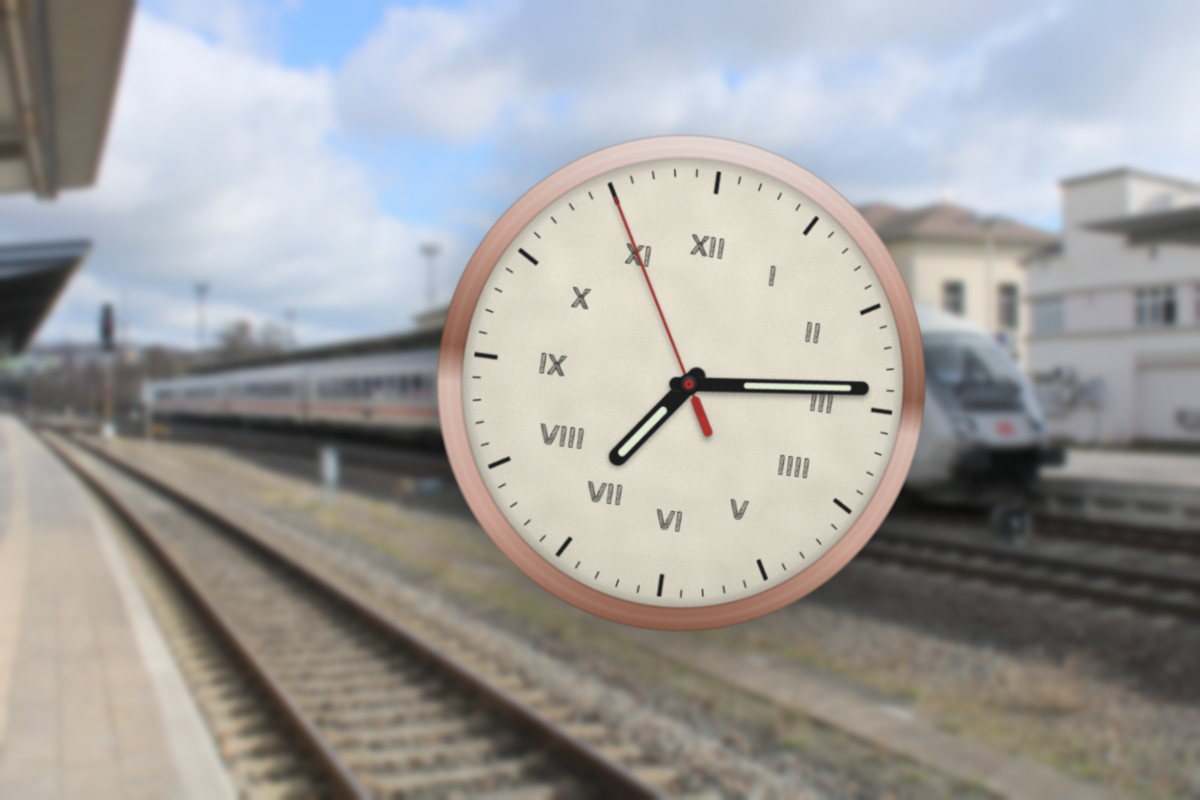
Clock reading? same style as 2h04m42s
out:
7h13m55s
